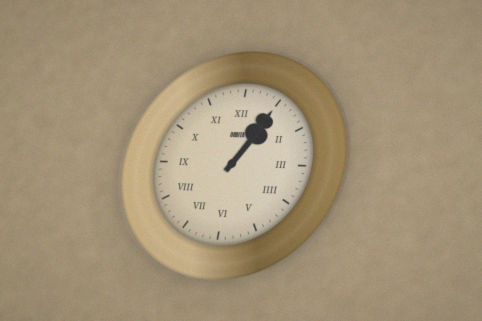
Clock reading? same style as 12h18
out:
1h05
